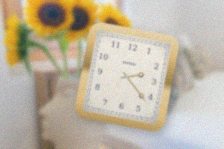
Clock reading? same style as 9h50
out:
2h22
